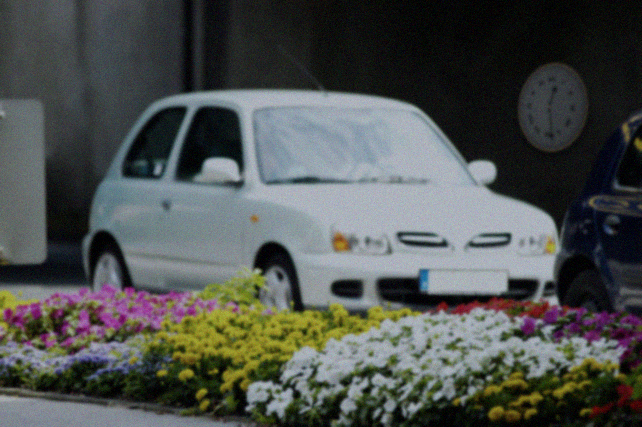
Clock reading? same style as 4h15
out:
12h28
